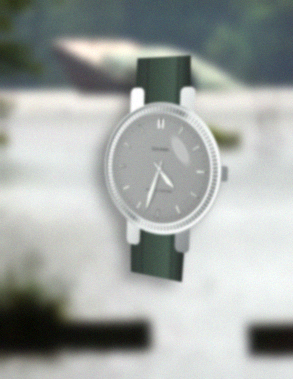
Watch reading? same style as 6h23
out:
4h33
